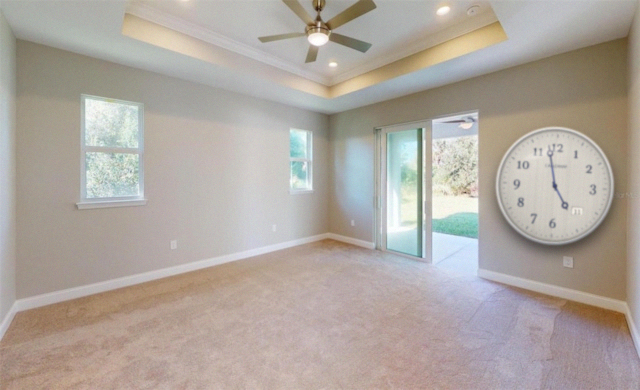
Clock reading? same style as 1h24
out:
4h58
